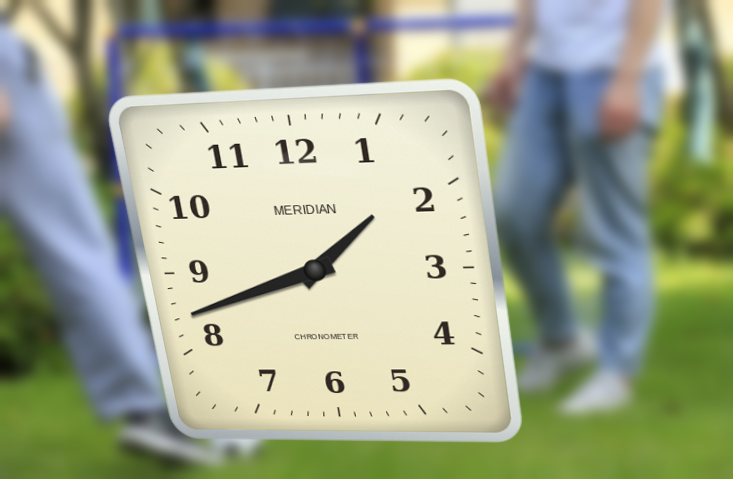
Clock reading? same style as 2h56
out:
1h42
